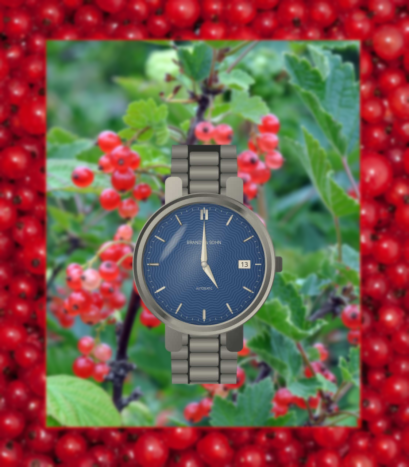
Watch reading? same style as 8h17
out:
5h00
